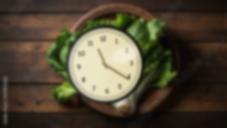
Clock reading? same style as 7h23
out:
11h21
